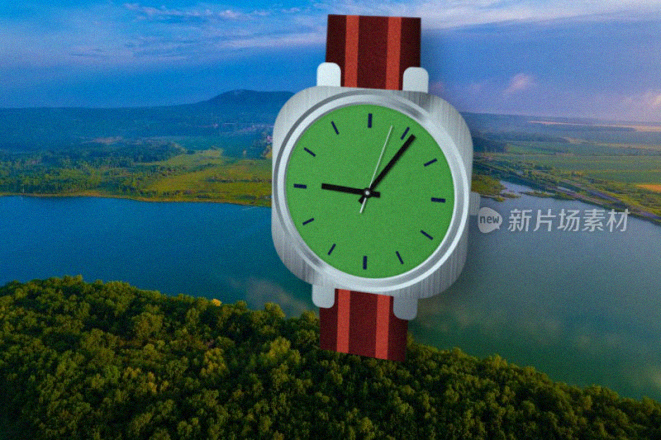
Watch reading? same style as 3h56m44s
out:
9h06m03s
